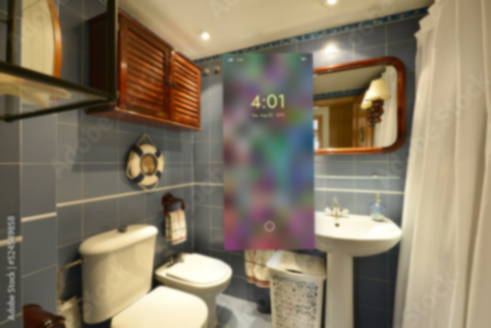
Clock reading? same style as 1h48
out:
4h01
